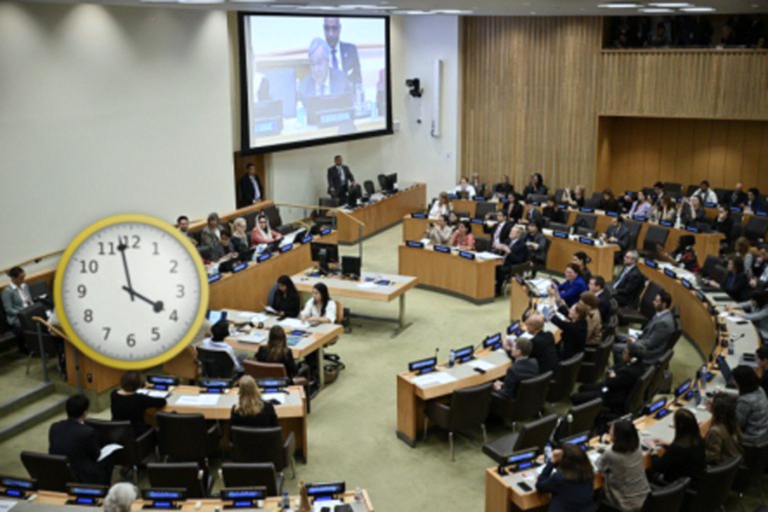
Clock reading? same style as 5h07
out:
3h58
